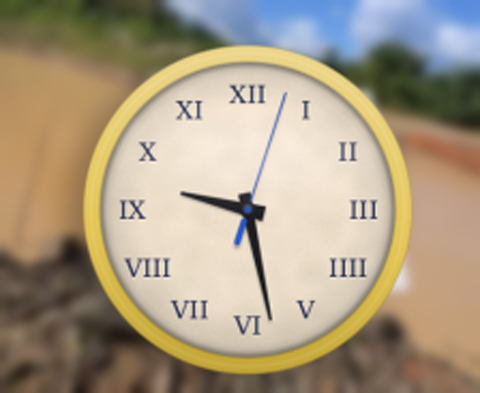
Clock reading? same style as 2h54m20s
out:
9h28m03s
